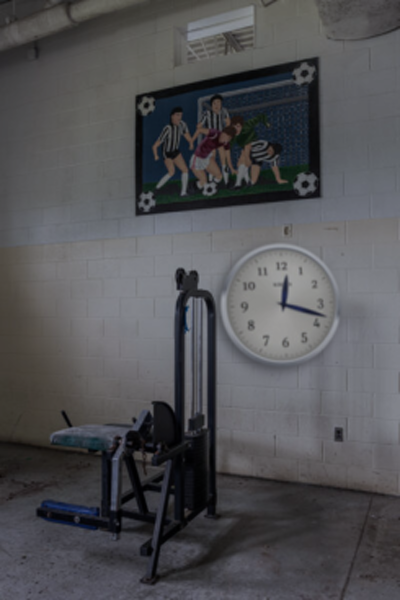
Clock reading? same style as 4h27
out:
12h18
